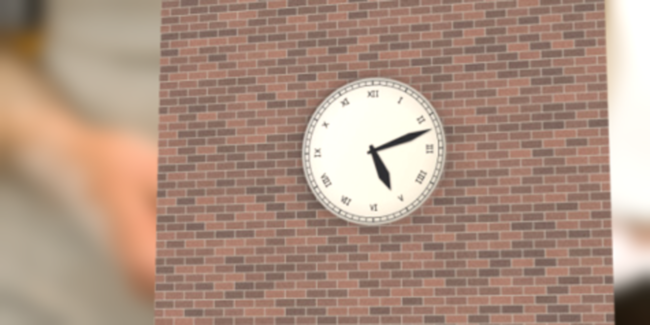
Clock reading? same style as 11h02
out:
5h12
